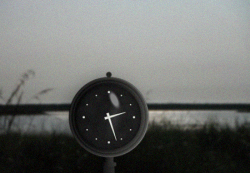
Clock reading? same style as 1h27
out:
2h27
